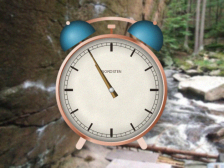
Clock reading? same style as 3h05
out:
10h55
